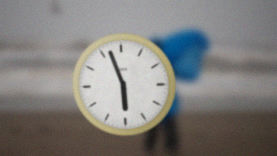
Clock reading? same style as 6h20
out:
5h57
